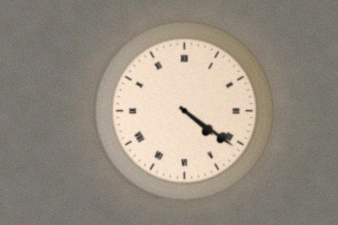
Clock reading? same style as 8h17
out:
4h21
